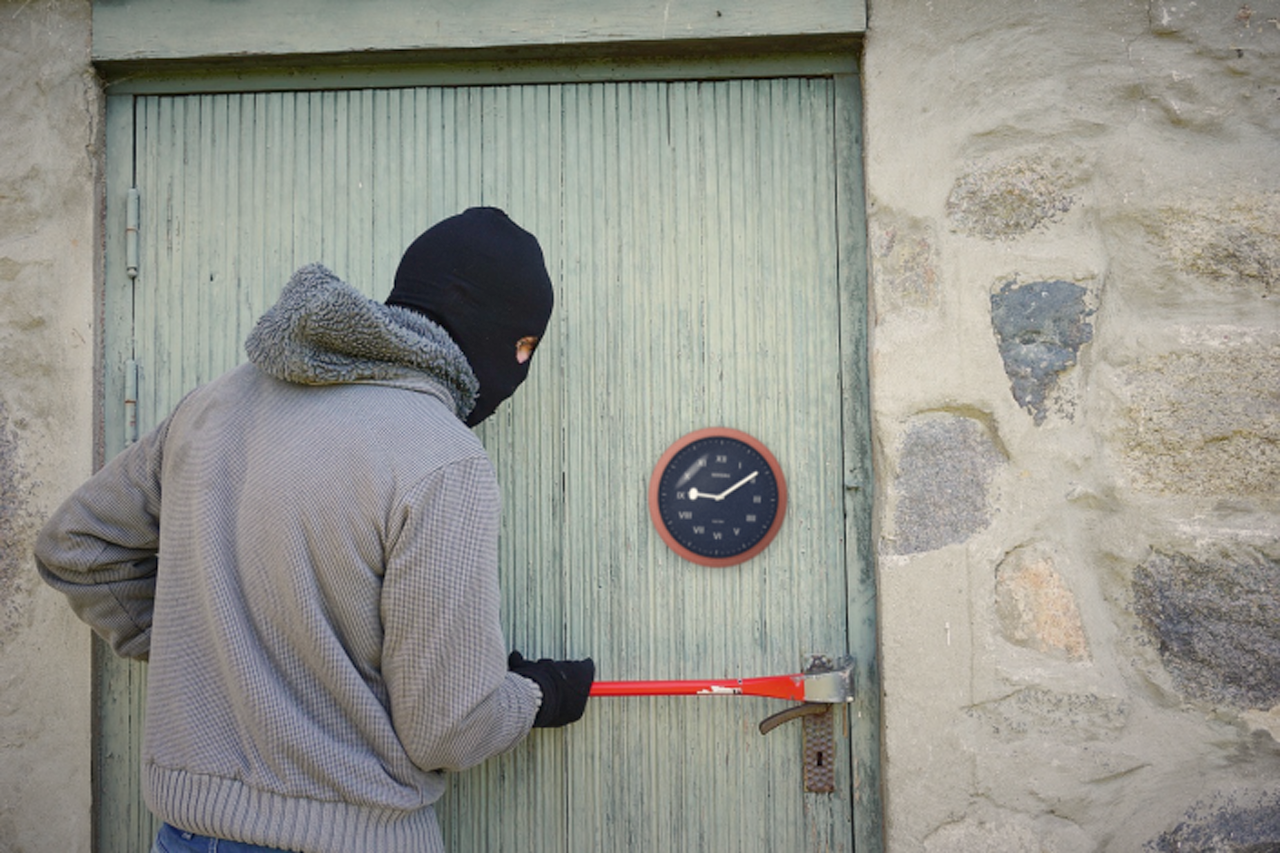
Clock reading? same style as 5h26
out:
9h09
